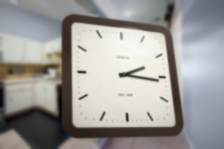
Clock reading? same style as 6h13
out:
2h16
